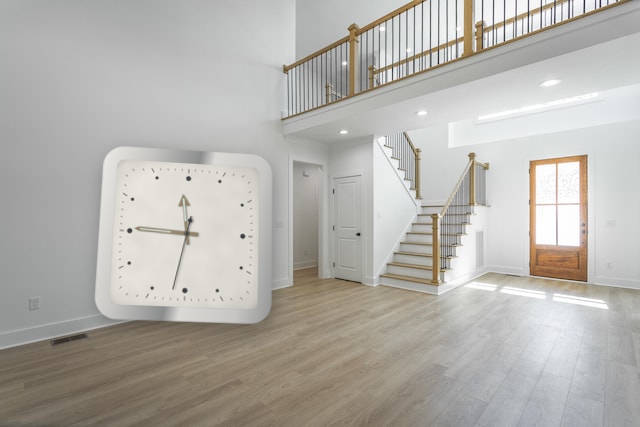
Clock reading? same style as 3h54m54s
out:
11h45m32s
